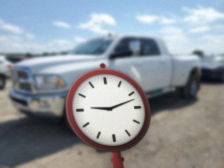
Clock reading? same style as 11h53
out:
9h12
